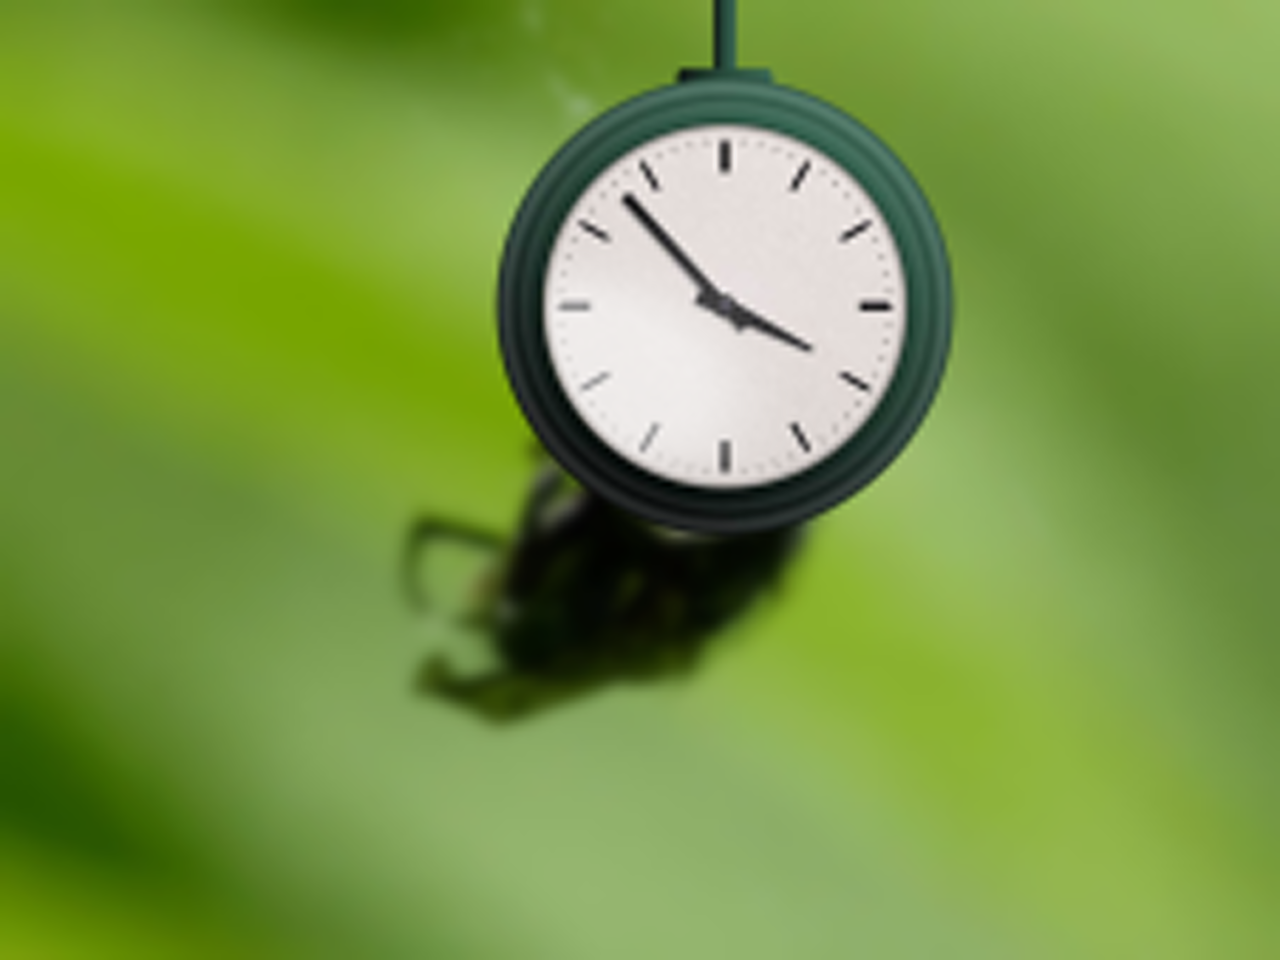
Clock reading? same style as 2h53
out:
3h53
